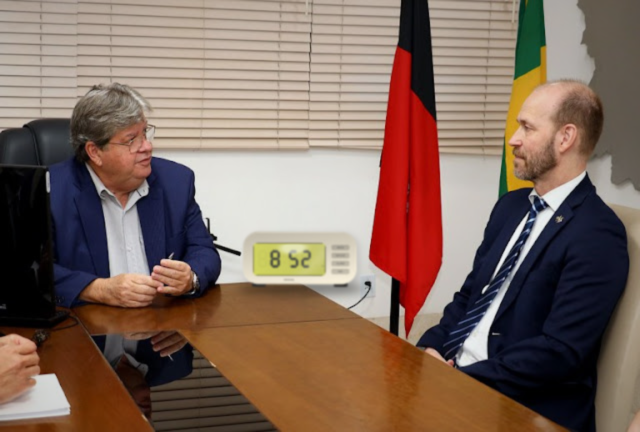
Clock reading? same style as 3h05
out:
8h52
